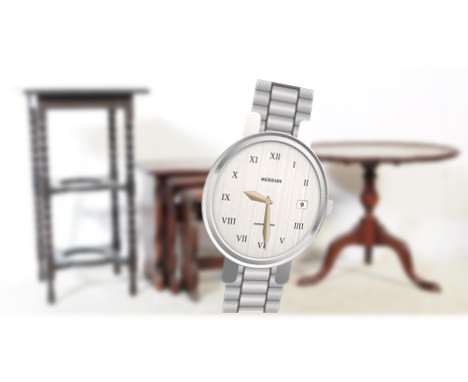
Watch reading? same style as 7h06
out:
9h29
